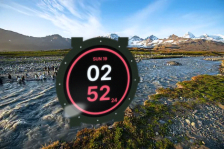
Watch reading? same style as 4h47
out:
2h52
